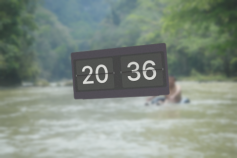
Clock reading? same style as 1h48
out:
20h36
